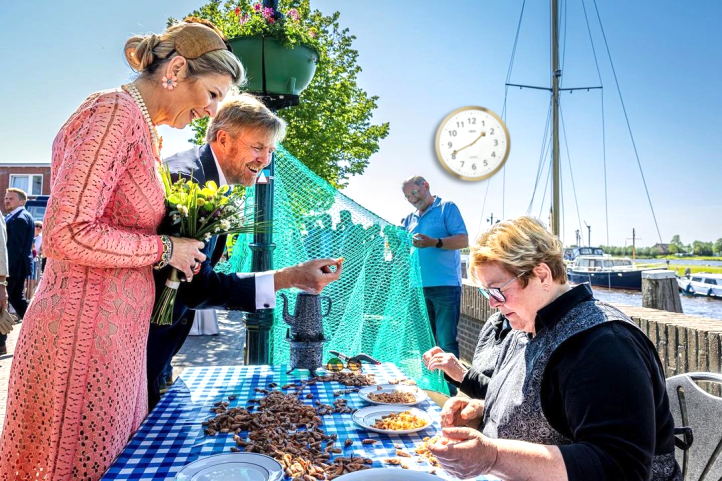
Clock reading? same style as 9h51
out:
1h41
